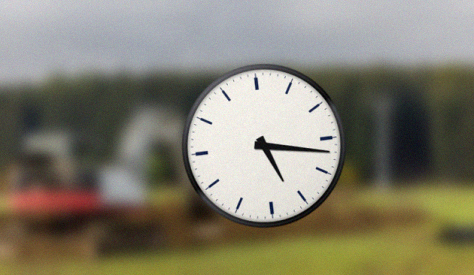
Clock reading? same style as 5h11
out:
5h17
